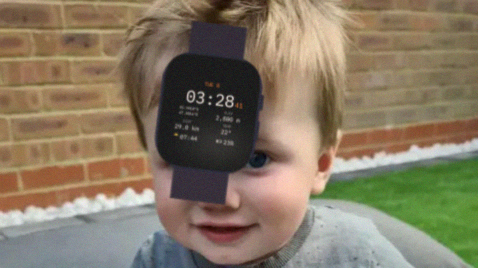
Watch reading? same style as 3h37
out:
3h28
